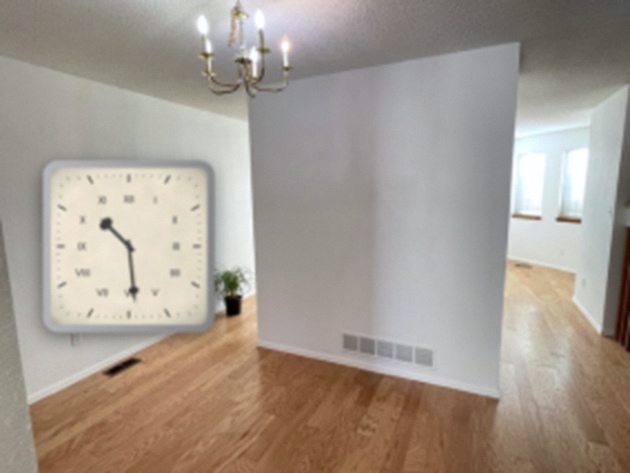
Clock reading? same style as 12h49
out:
10h29
